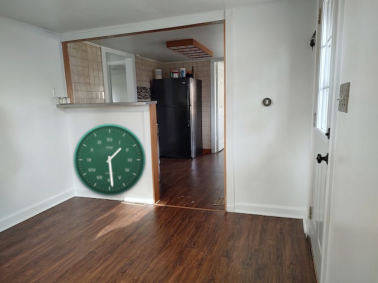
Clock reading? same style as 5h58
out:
1h29
